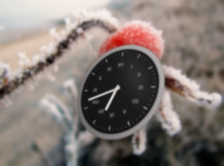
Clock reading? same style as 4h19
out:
6h42
